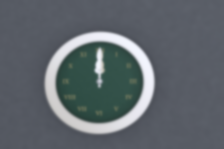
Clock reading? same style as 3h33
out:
12h00
